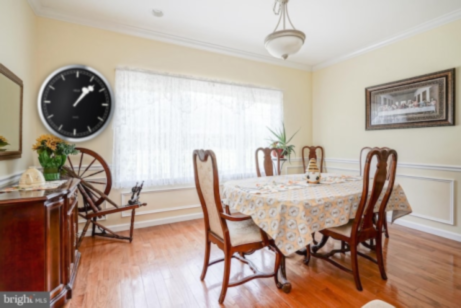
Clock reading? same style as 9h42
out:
1h07
